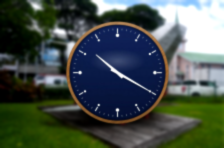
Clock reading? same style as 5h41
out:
10h20
